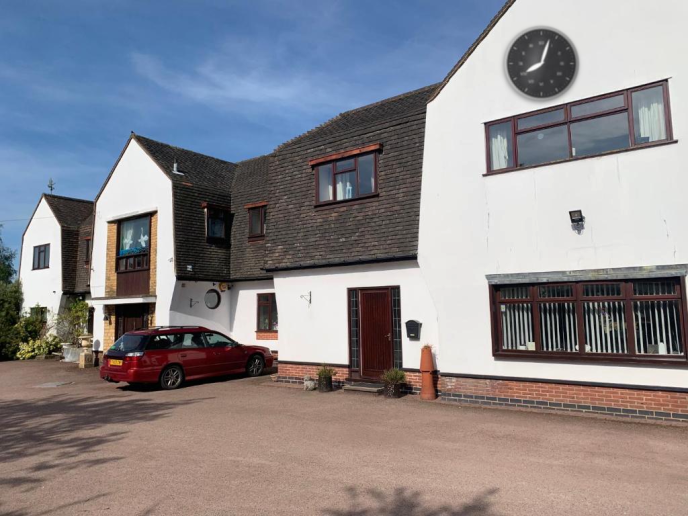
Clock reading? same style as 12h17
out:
8h03
